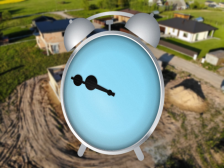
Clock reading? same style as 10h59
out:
9h48
